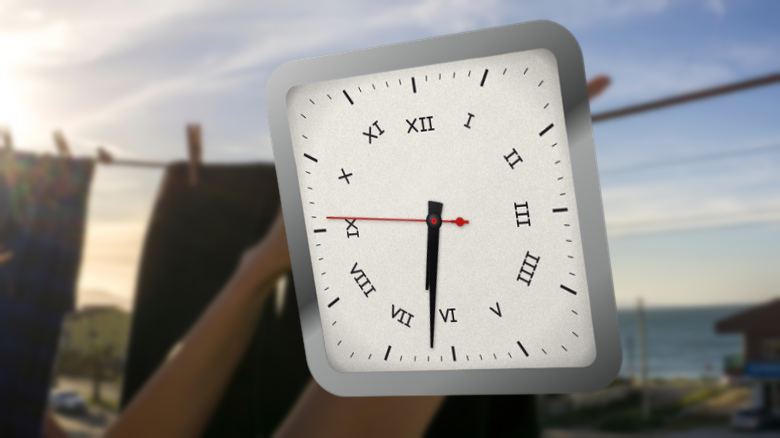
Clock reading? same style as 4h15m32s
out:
6h31m46s
